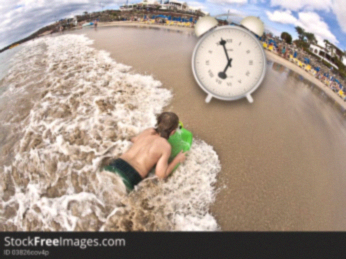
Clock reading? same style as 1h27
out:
6h57
